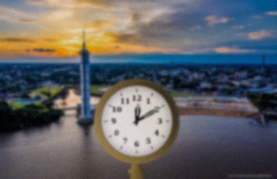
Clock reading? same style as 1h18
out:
12h10
